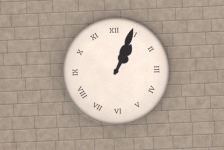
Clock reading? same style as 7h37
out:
1h04
